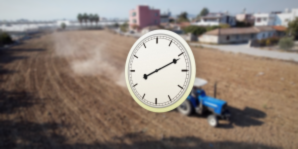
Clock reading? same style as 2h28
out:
8h11
